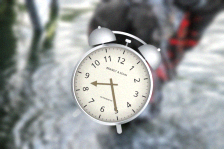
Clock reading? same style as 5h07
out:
8h25
